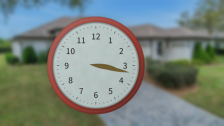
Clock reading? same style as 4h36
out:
3h17
